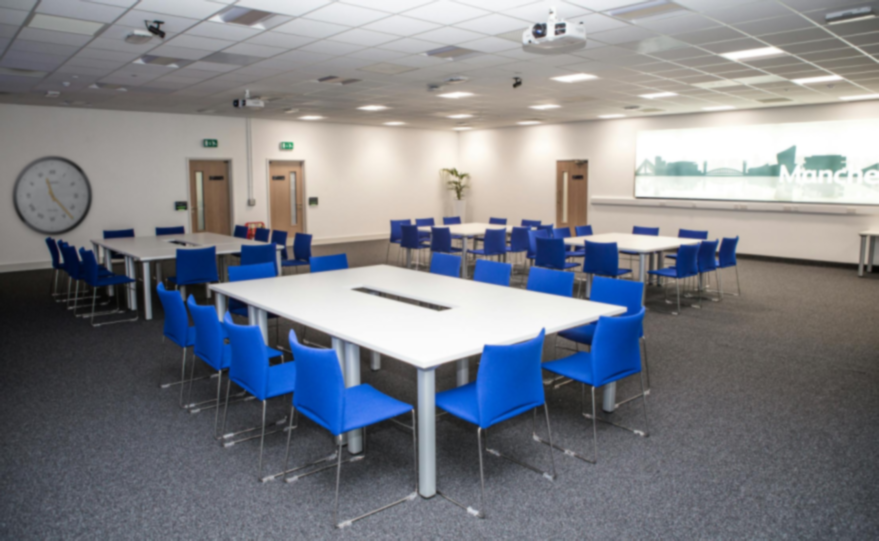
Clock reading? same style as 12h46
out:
11h23
